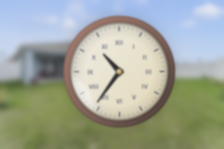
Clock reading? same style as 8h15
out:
10h36
